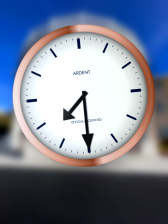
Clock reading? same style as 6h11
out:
7h30
